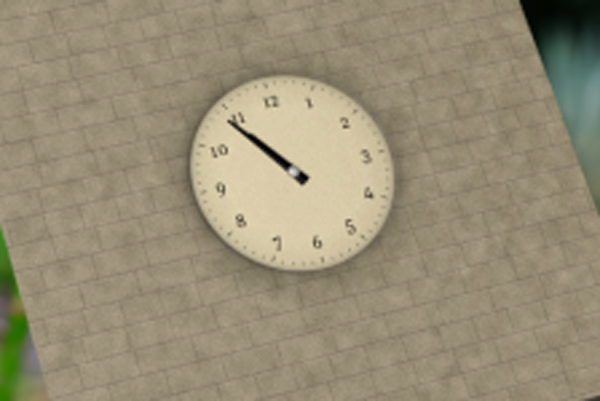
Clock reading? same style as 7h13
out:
10h54
